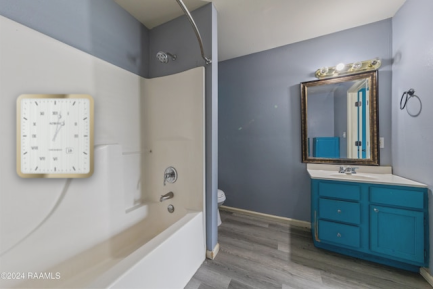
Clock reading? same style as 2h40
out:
1h02
